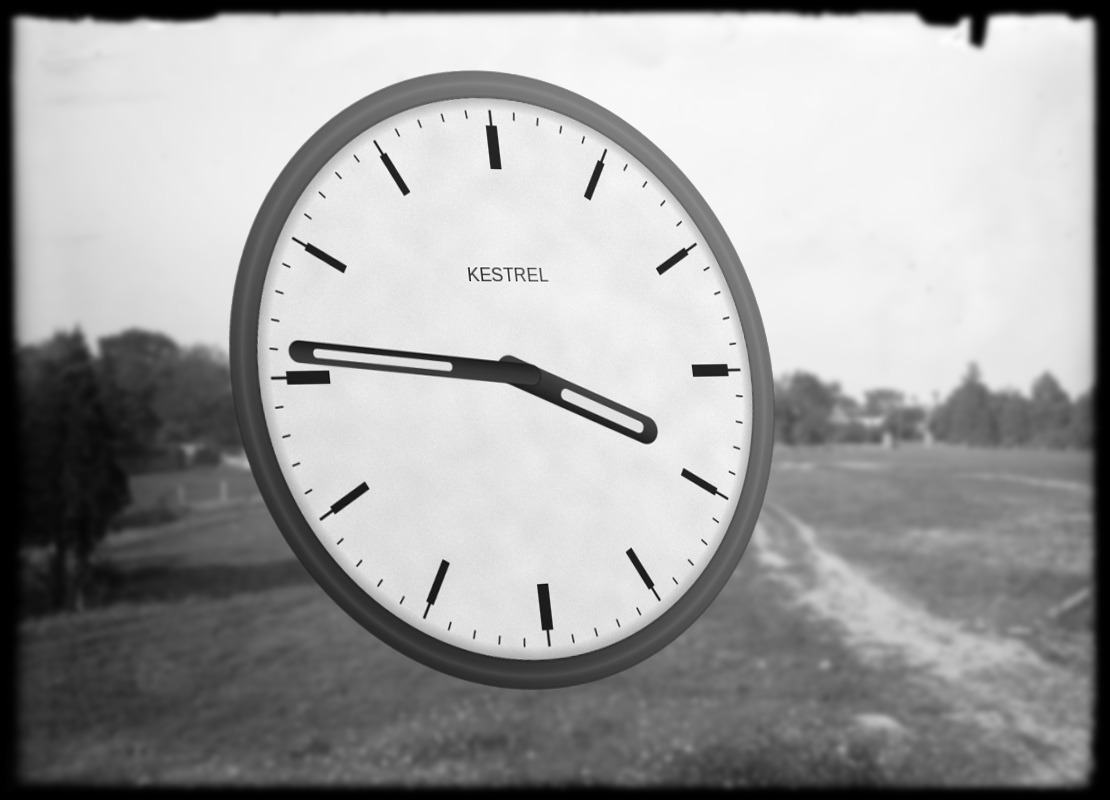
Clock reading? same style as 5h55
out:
3h46
